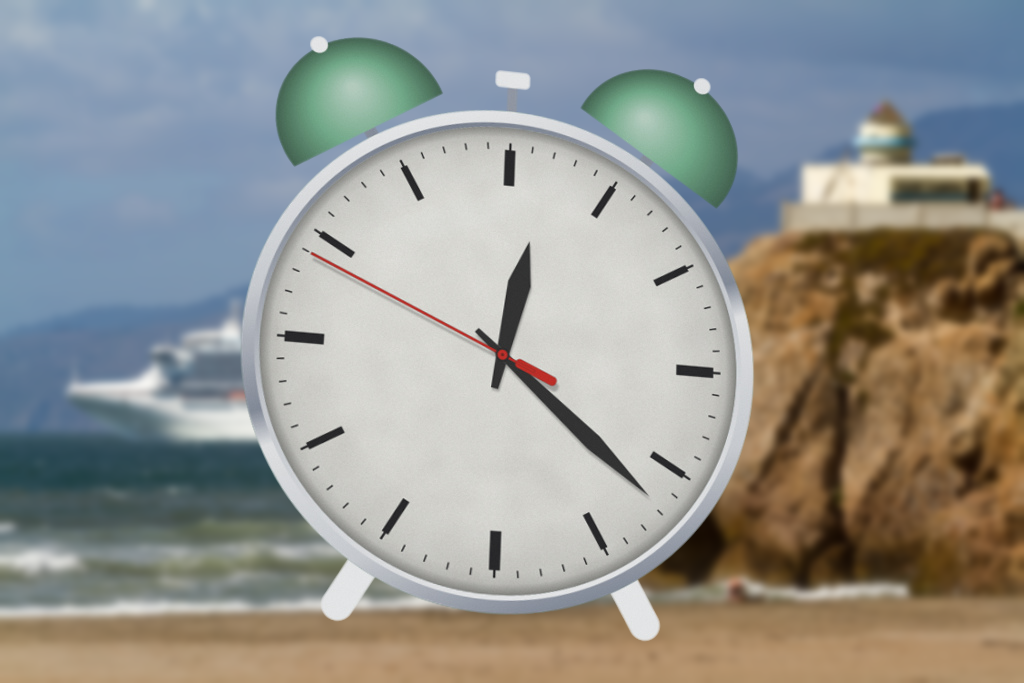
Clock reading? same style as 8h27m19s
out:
12h21m49s
